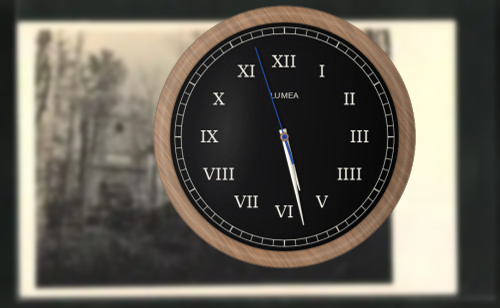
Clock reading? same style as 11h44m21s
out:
5h27m57s
